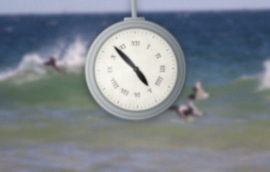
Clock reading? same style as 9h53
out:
4h53
